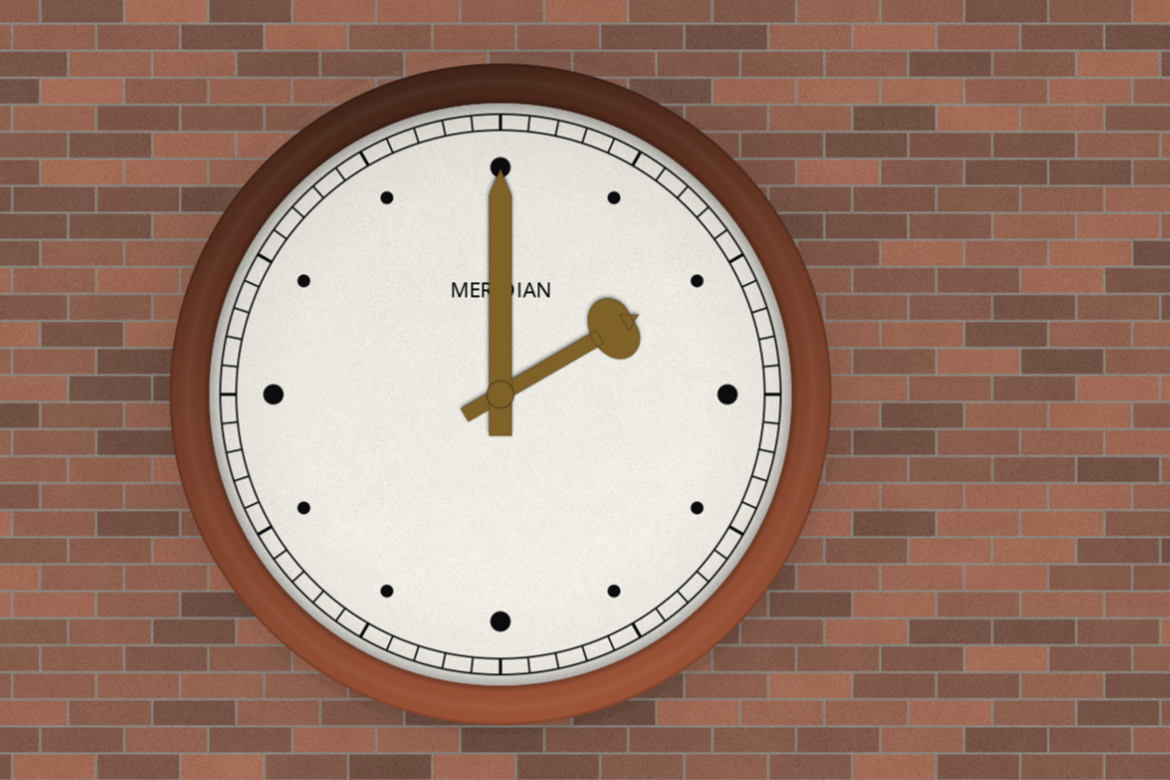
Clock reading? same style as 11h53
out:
2h00
